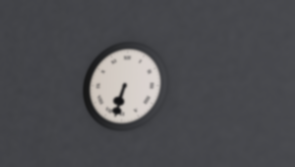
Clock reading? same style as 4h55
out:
6h32
